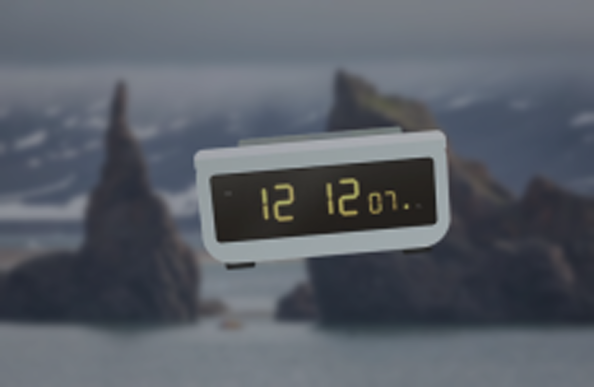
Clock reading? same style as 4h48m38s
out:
12h12m07s
